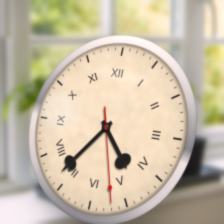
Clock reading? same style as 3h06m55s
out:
4h36m27s
